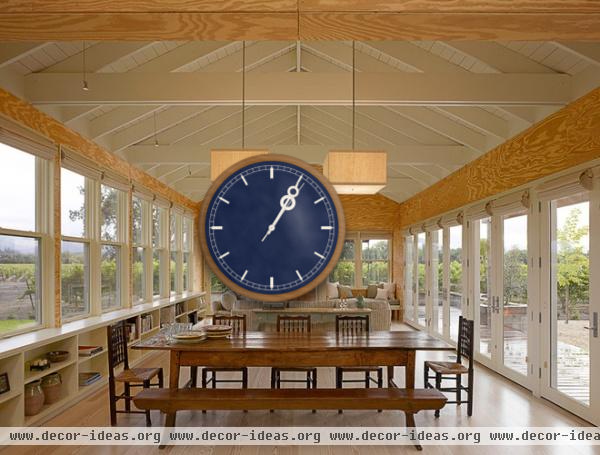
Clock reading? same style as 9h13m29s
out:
1h05m06s
